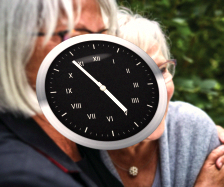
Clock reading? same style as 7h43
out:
4h54
